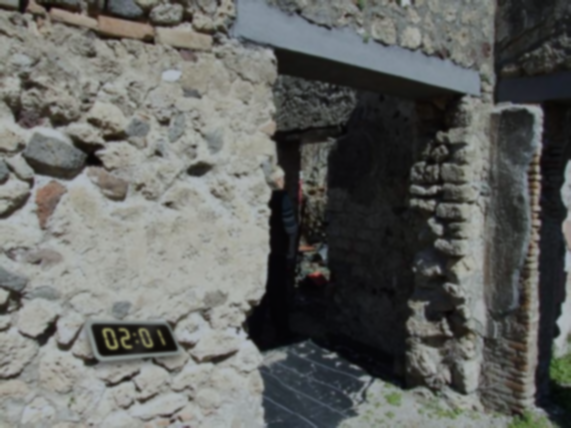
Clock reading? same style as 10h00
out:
2h01
